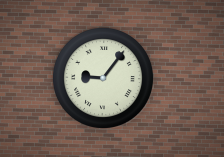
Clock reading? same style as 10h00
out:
9h06
